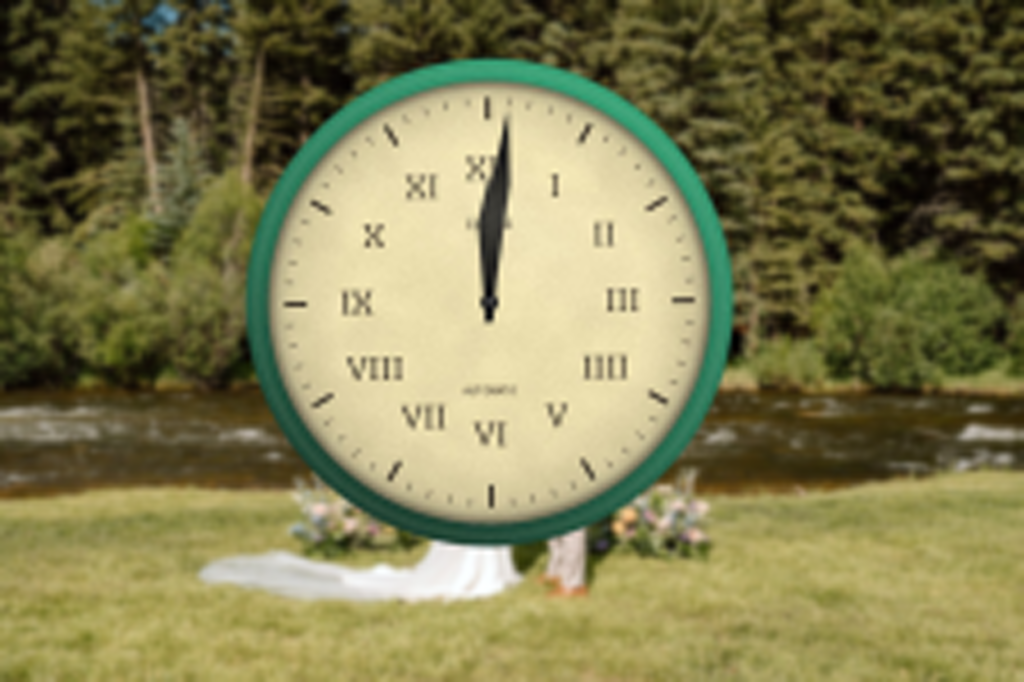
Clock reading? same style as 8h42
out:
12h01
